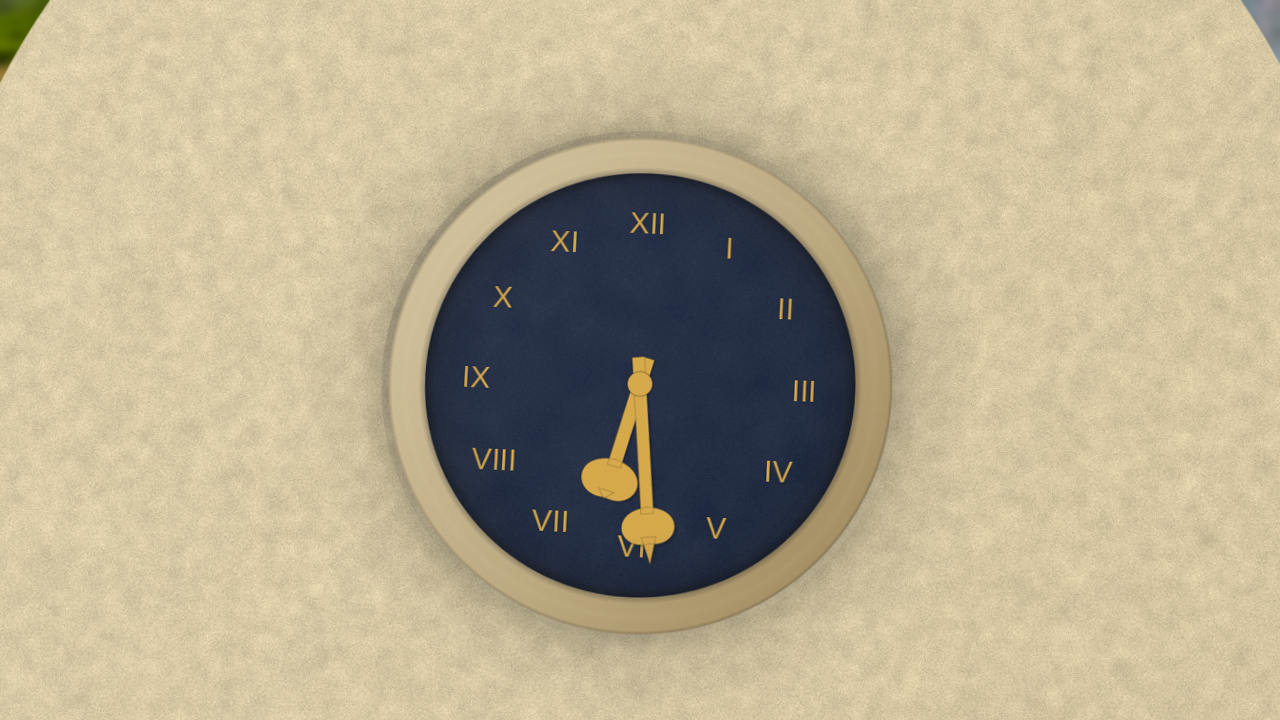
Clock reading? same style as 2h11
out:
6h29
